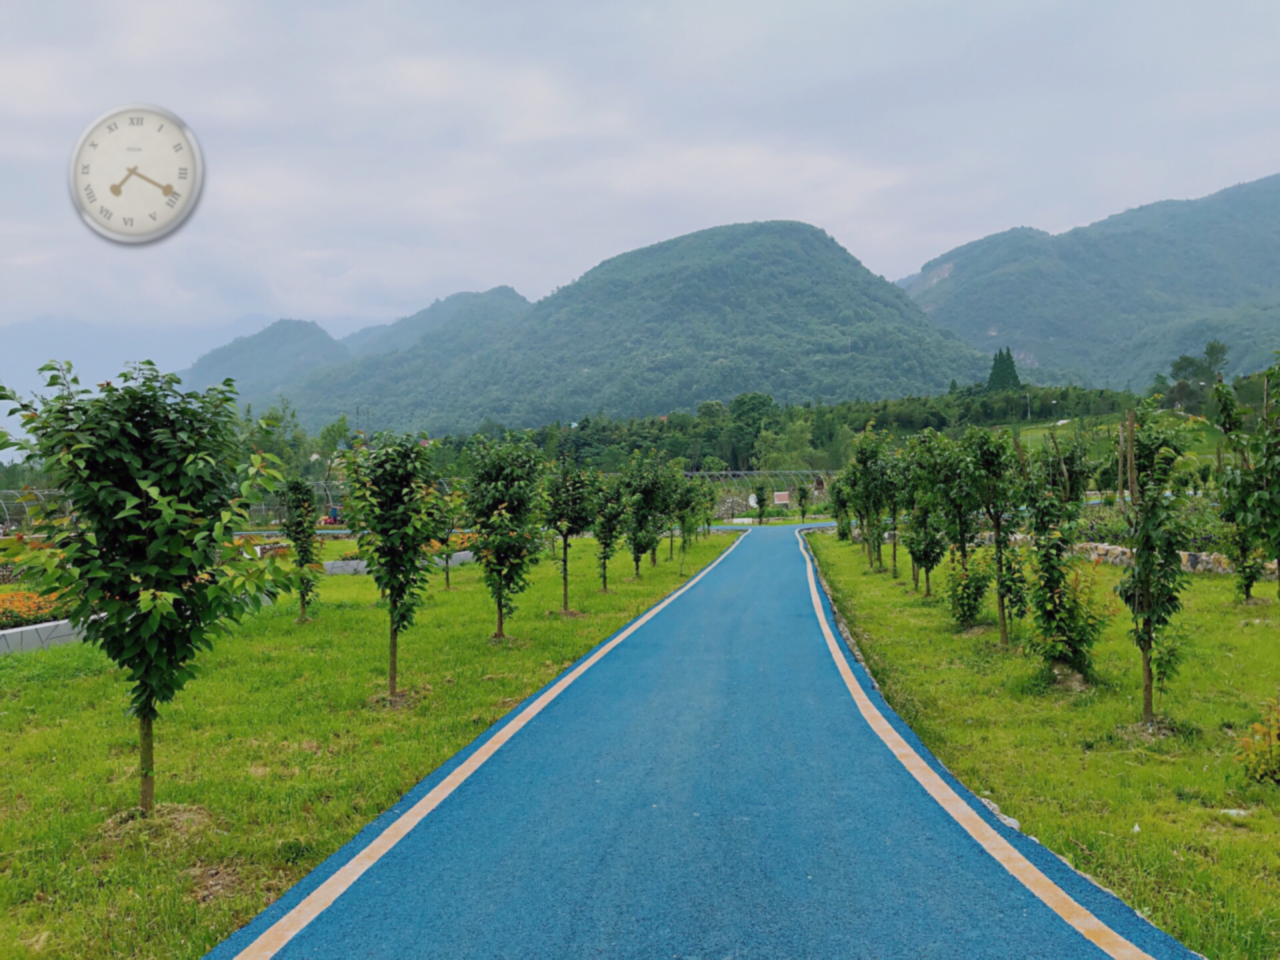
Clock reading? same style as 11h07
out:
7h19
